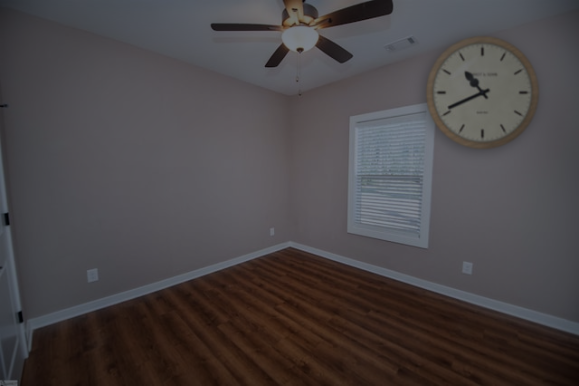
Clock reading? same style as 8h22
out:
10h41
